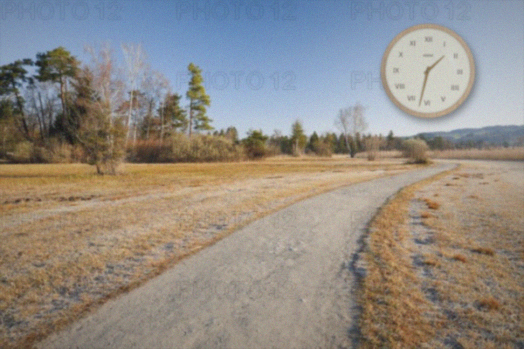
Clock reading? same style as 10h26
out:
1h32
